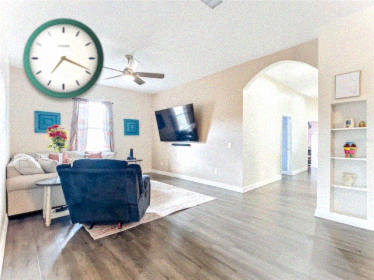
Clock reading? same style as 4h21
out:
7h19
